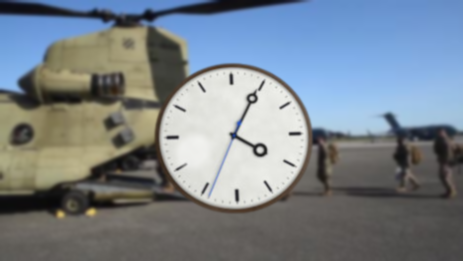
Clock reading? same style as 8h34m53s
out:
4h04m34s
